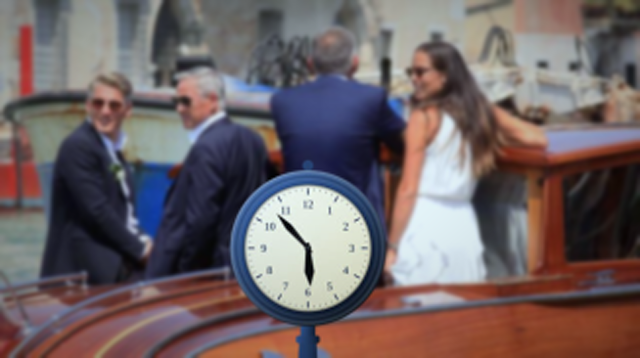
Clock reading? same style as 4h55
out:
5h53
